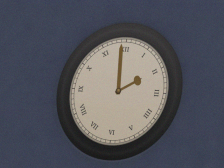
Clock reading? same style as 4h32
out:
1h59
